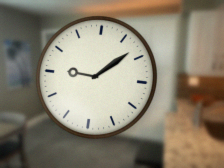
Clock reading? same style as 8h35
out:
9h08
